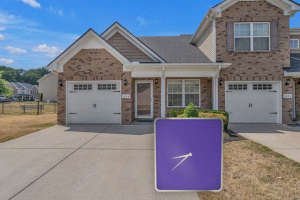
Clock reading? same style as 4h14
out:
8h38
